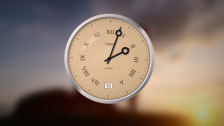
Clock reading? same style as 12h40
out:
2h03
